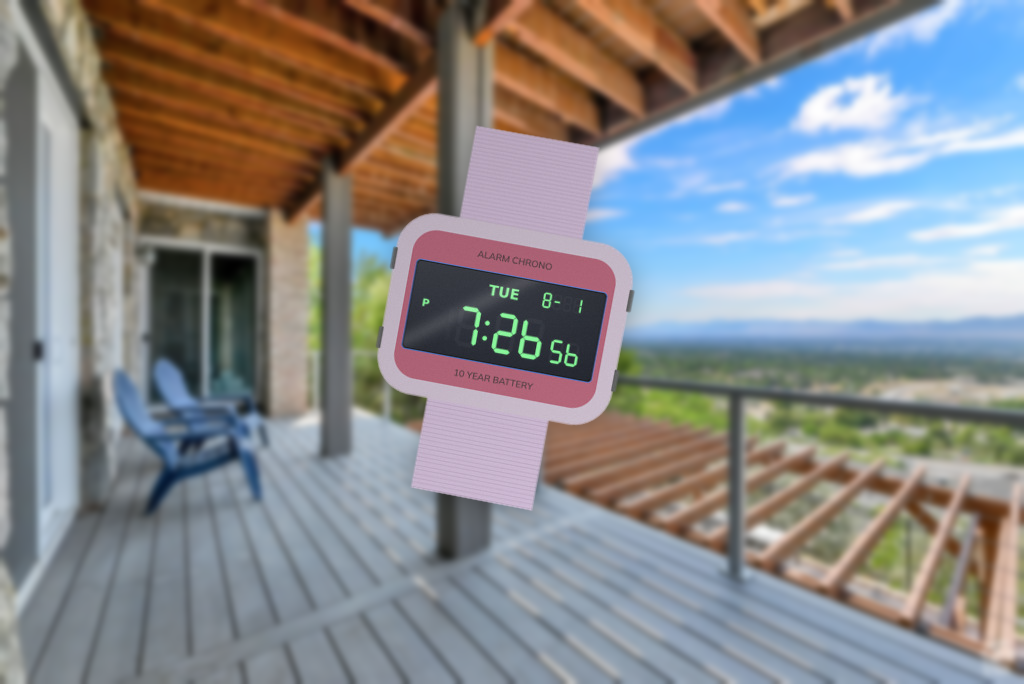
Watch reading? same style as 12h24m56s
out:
7h26m56s
